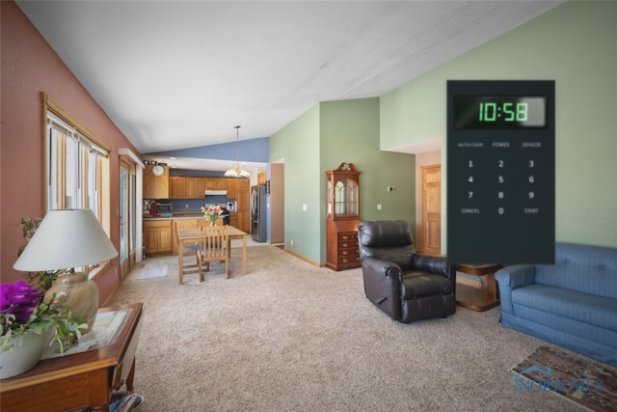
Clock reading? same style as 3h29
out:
10h58
